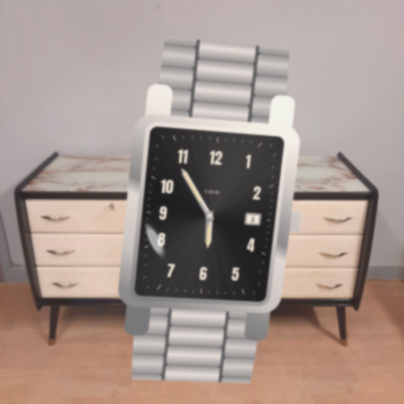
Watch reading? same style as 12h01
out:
5h54
